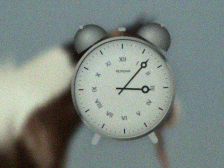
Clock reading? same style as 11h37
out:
3h07
